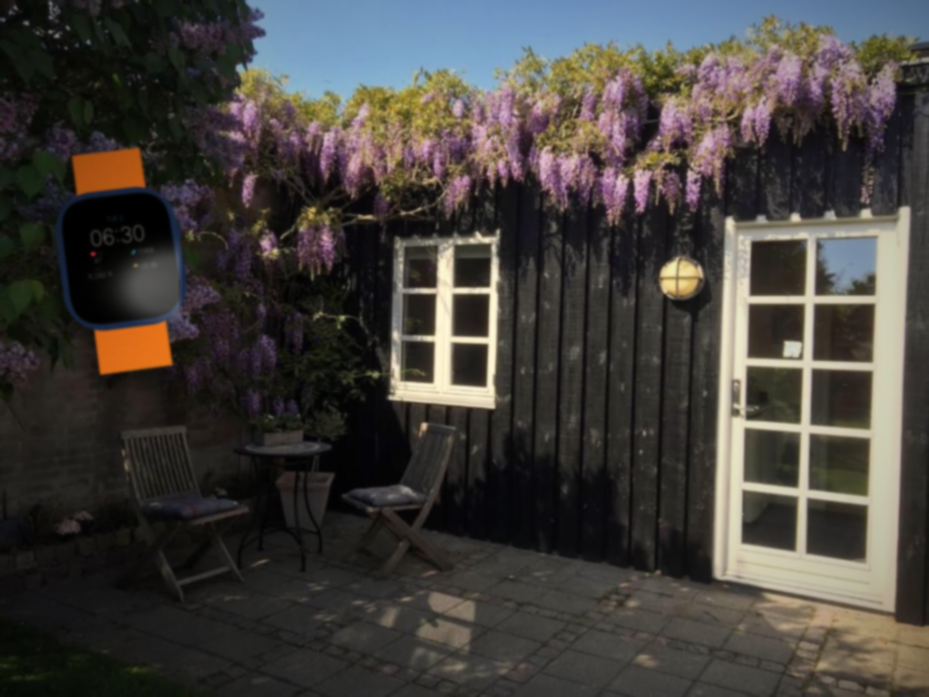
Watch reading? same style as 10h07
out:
6h30
